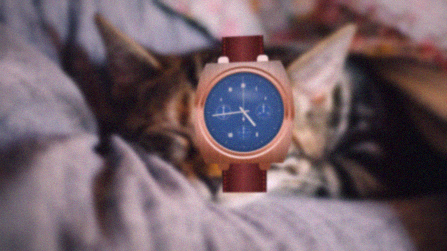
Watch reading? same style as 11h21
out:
4h44
